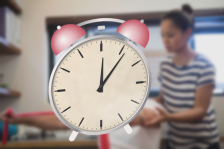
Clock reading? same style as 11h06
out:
12h06
